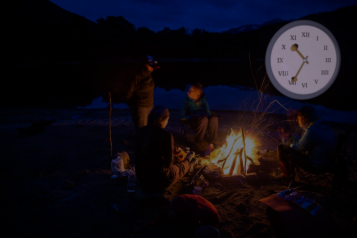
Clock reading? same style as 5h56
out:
10h35
